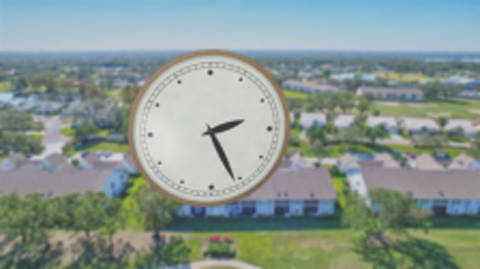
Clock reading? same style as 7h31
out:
2h26
